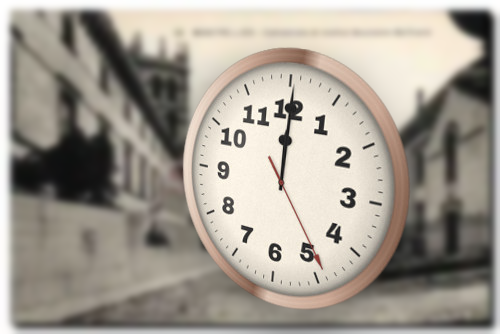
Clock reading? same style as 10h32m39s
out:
12h00m24s
